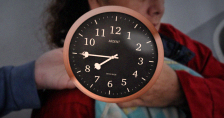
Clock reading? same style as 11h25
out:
7h45
